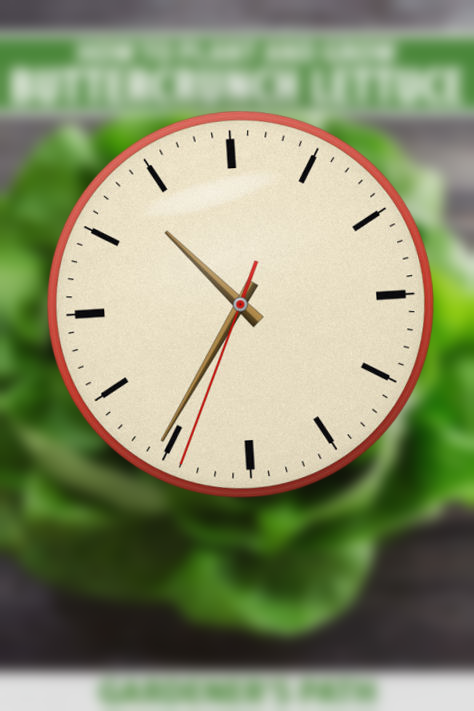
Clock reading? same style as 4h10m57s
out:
10h35m34s
